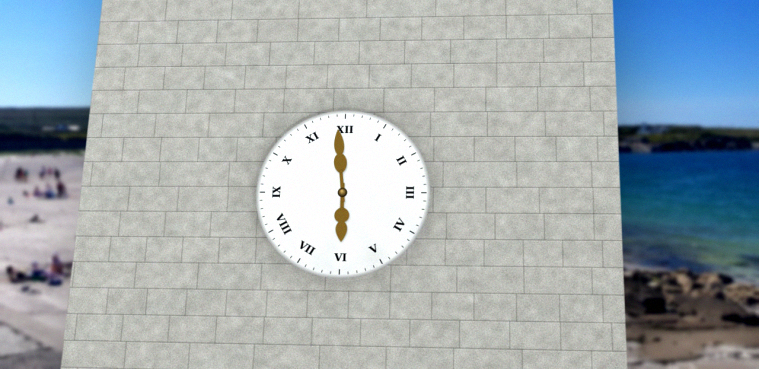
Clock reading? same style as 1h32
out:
5h59
